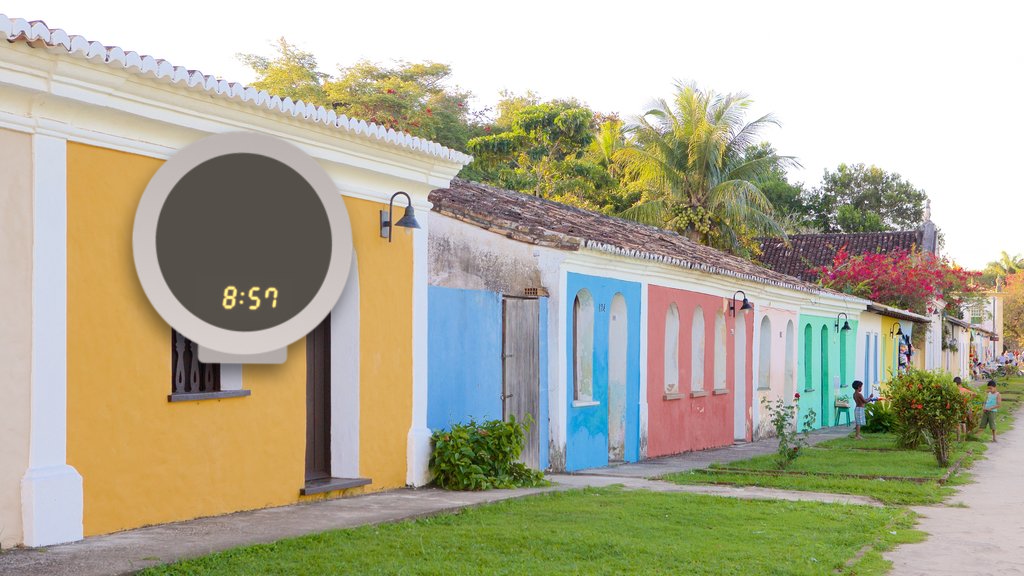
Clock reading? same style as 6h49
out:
8h57
